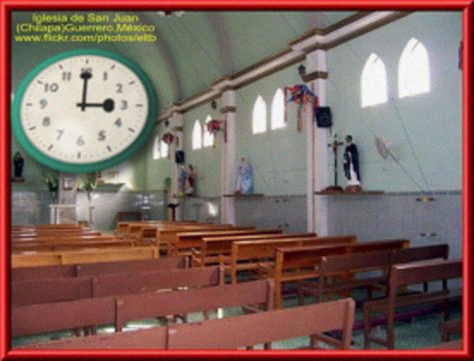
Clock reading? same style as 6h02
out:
3h00
